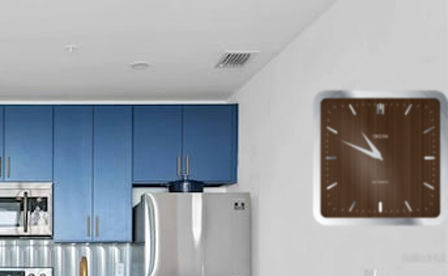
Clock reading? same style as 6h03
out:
10h49
